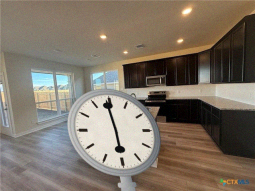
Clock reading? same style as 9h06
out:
5h59
